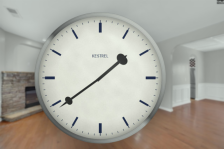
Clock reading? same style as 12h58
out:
1h39
